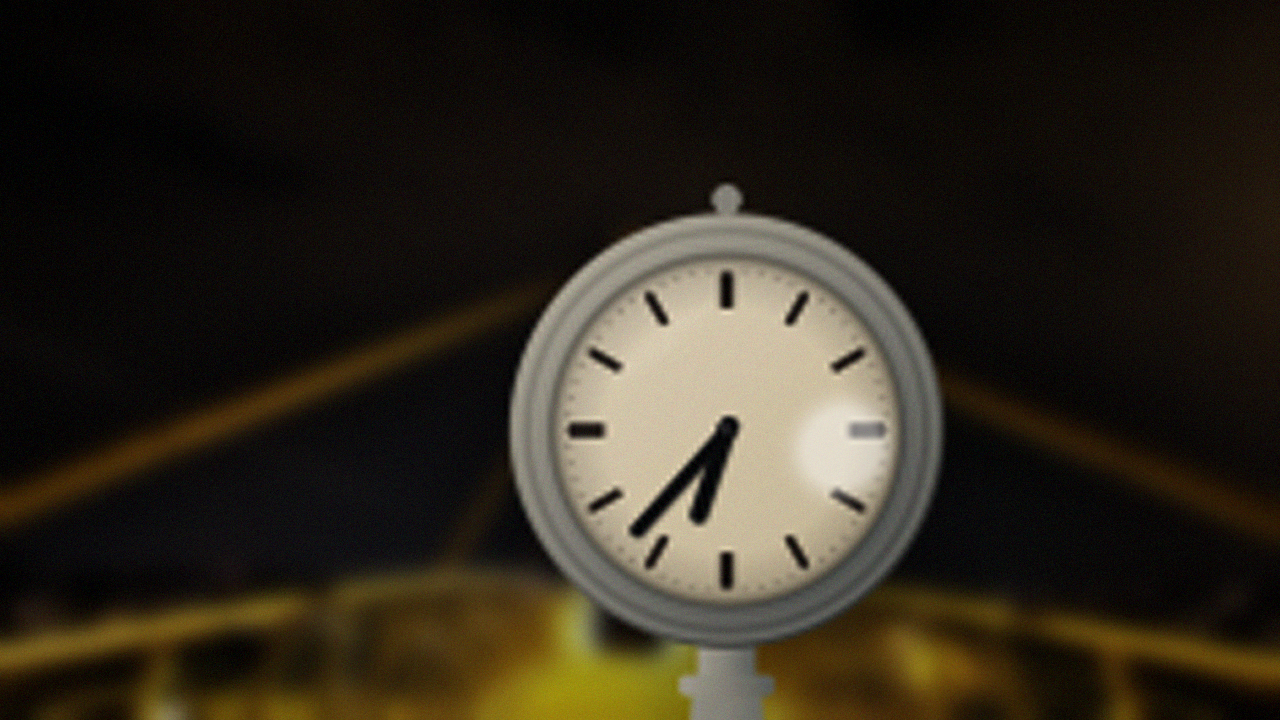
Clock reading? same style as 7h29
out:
6h37
